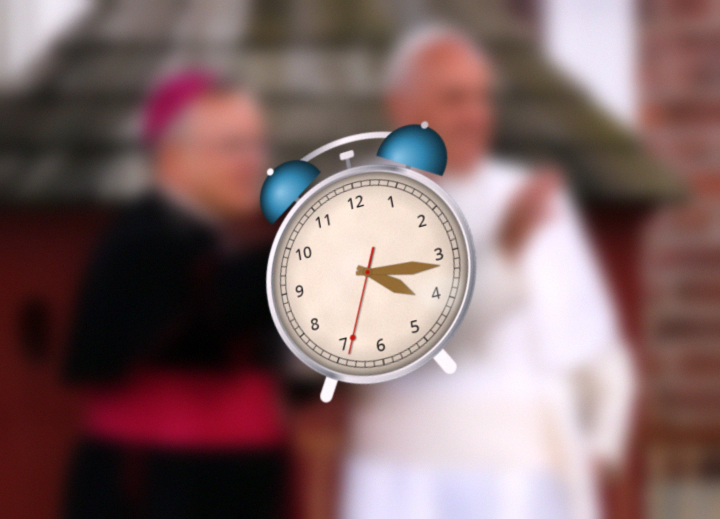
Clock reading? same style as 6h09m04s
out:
4h16m34s
